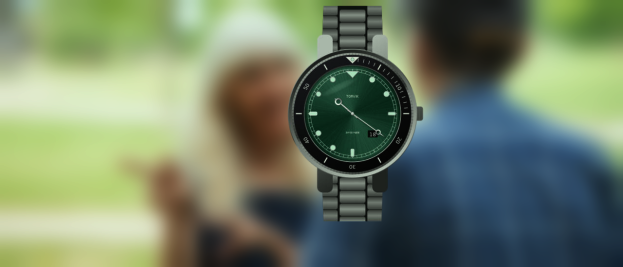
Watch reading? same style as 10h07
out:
10h21
